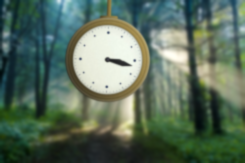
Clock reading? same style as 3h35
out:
3h17
